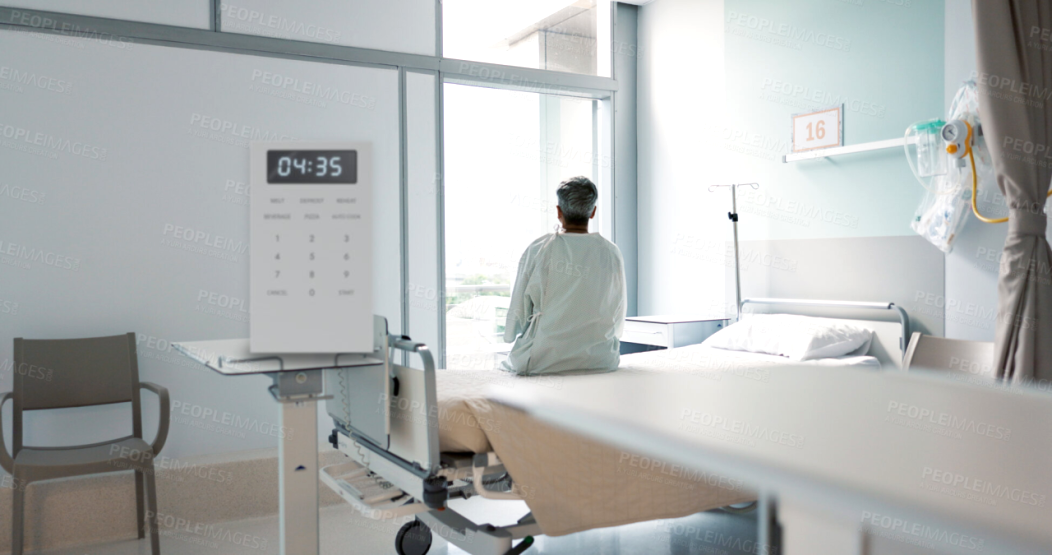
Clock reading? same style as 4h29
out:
4h35
